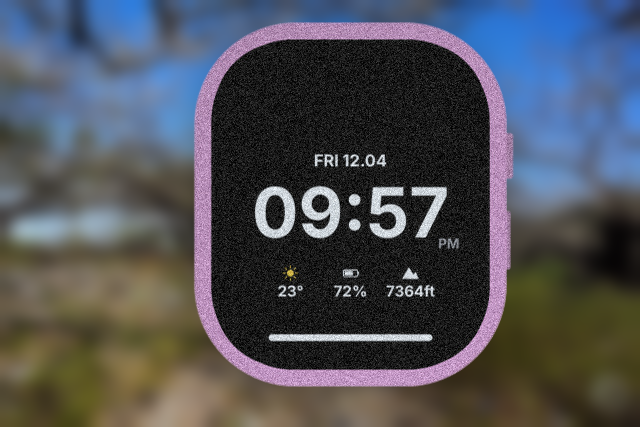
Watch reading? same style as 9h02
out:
9h57
